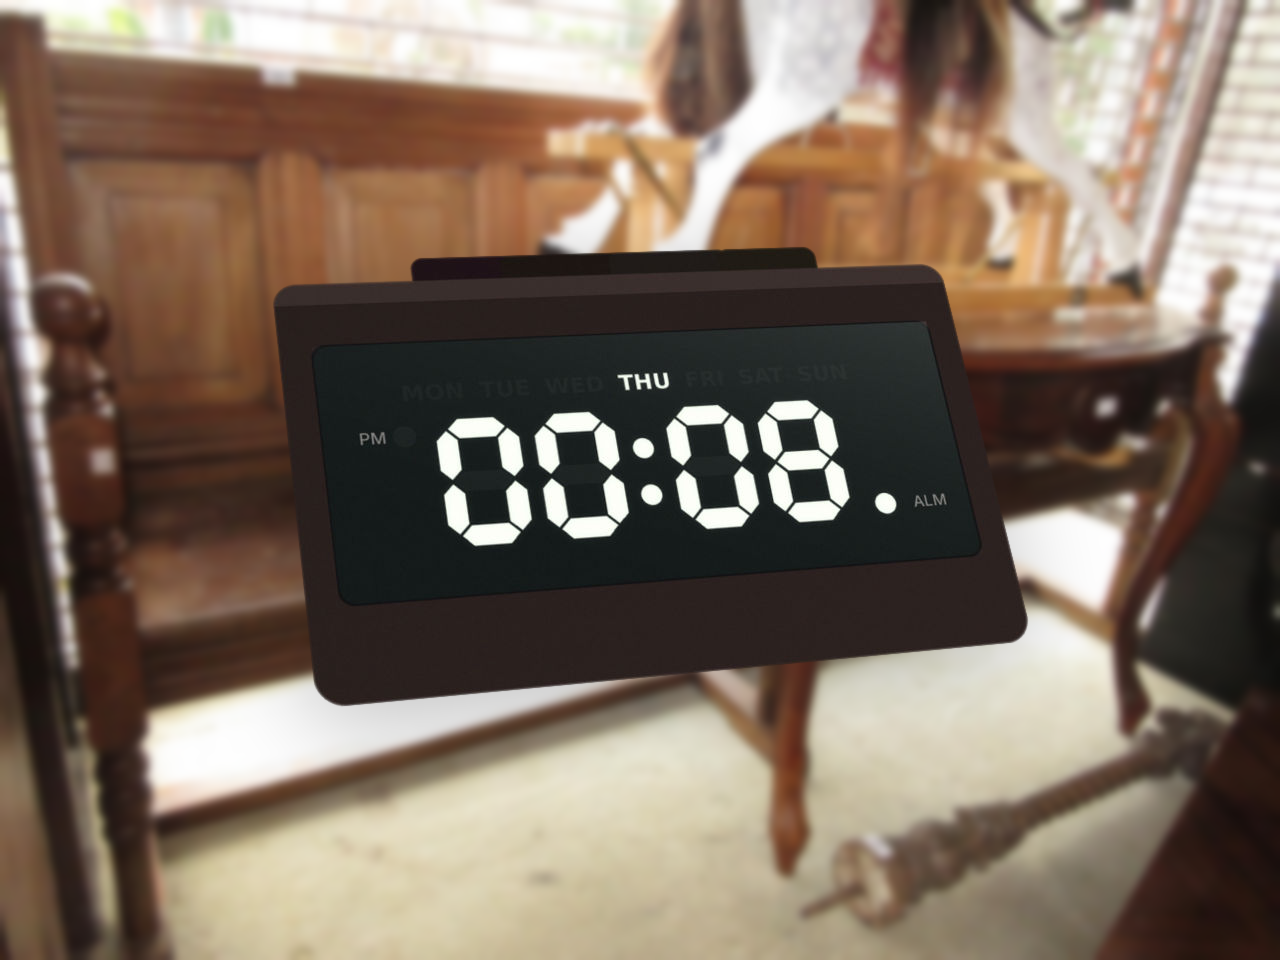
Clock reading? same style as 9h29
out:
0h08
